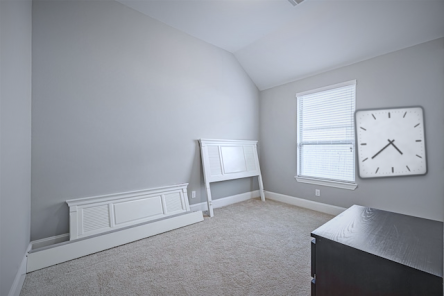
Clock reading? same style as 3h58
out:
4h39
